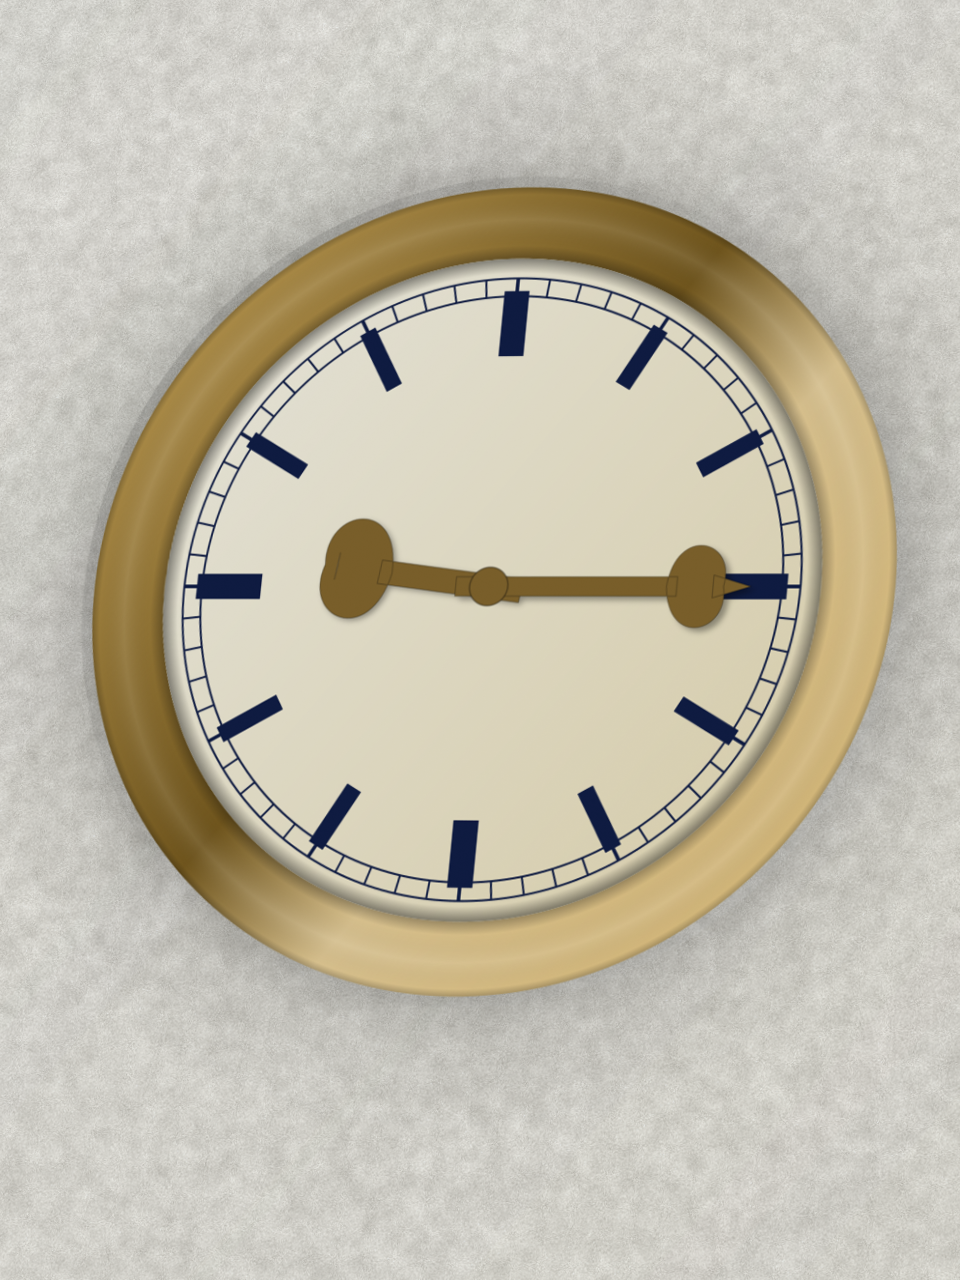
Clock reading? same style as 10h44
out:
9h15
